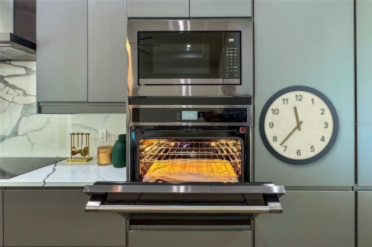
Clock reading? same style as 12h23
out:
11h37
